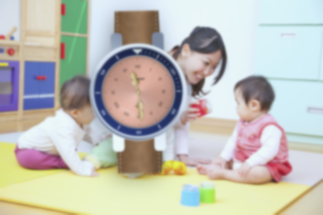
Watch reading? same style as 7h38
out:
11h29
